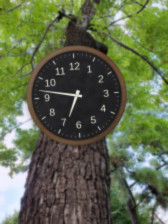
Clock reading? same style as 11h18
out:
6h47
